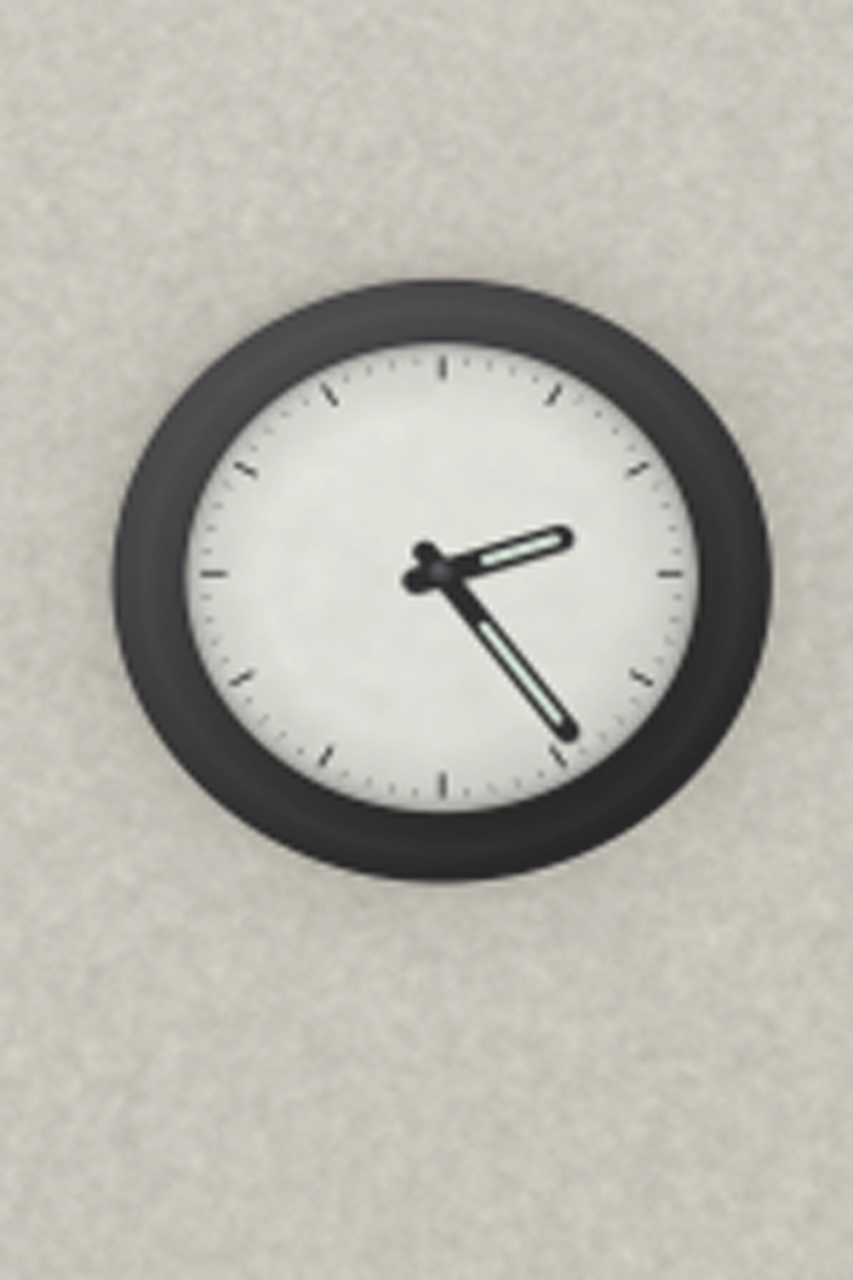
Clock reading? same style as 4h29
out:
2h24
